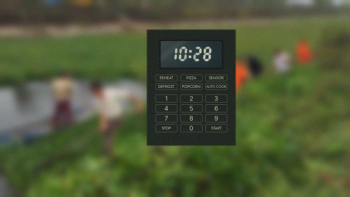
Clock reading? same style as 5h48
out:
10h28
